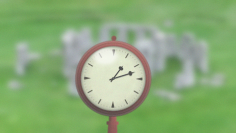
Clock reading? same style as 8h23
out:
1h12
